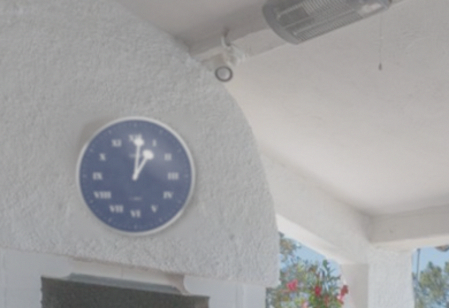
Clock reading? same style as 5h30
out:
1h01
